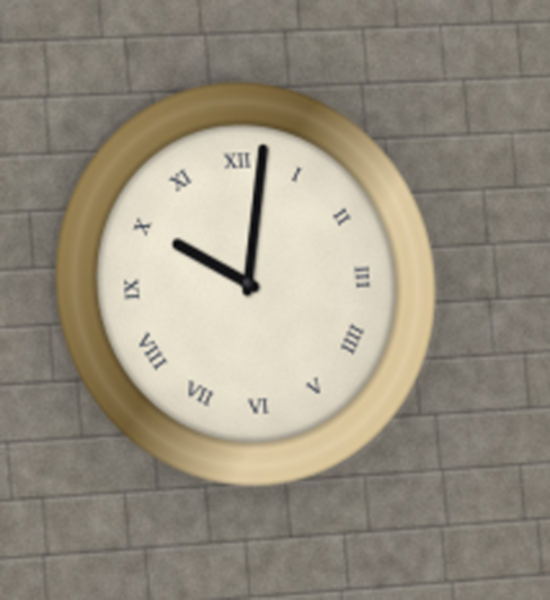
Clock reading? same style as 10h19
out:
10h02
